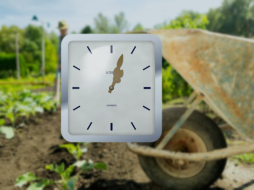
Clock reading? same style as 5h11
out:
1h03
